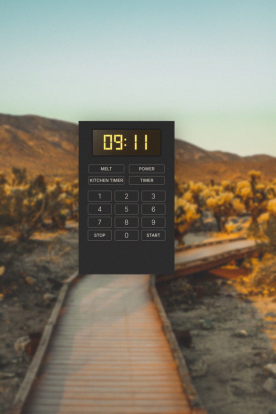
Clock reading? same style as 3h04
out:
9h11
